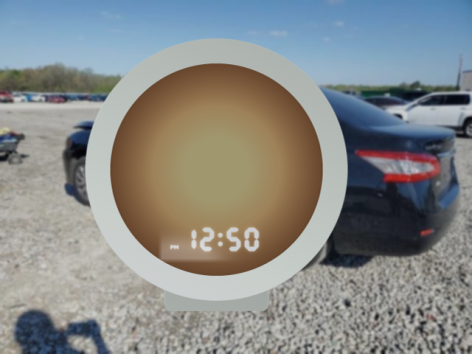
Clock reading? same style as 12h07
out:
12h50
